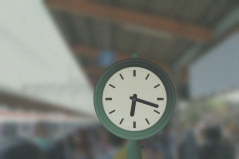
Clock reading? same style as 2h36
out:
6h18
